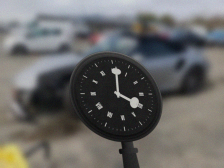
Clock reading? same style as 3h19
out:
4h01
